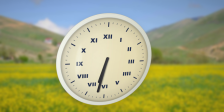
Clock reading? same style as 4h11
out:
6h32
